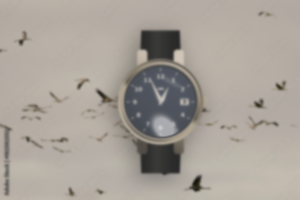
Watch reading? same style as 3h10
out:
12h56
